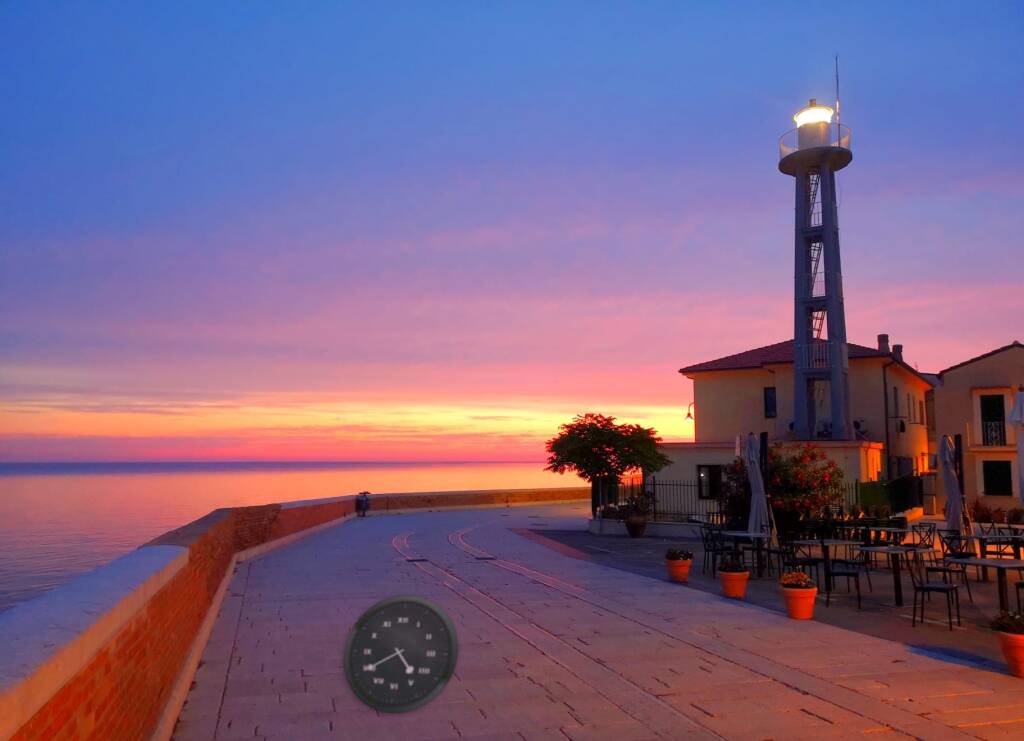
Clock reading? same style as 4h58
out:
4h40
